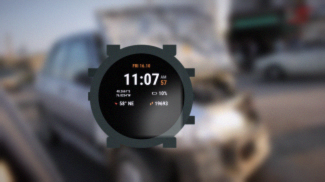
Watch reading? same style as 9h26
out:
11h07
